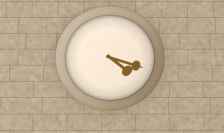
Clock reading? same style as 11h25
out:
4h18
